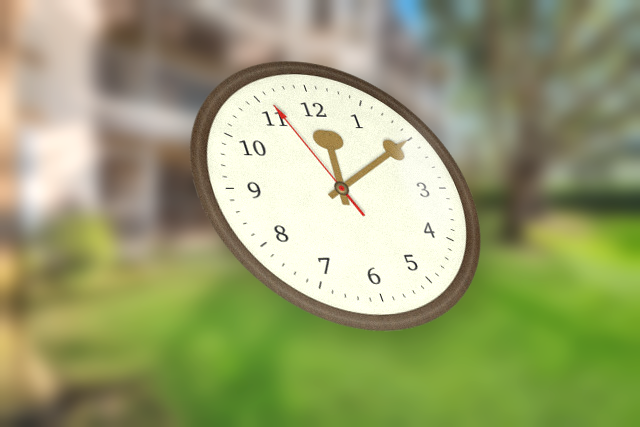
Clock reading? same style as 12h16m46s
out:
12h09m56s
